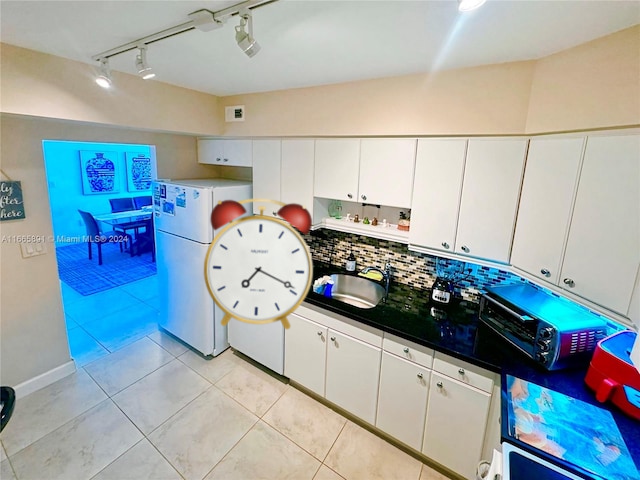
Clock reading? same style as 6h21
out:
7h19
